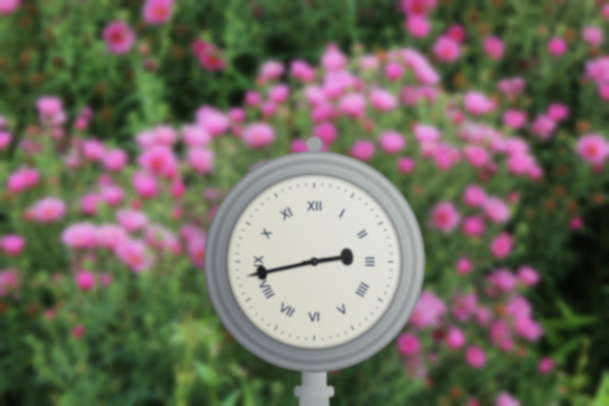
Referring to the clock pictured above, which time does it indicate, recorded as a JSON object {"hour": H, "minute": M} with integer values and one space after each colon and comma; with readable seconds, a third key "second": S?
{"hour": 2, "minute": 43}
